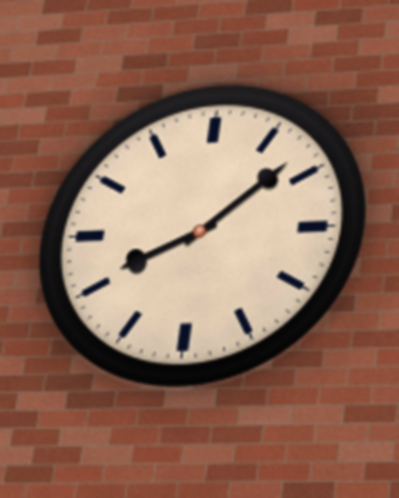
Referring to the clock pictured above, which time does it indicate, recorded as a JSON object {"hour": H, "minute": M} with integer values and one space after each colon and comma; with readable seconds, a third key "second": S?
{"hour": 8, "minute": 8}
